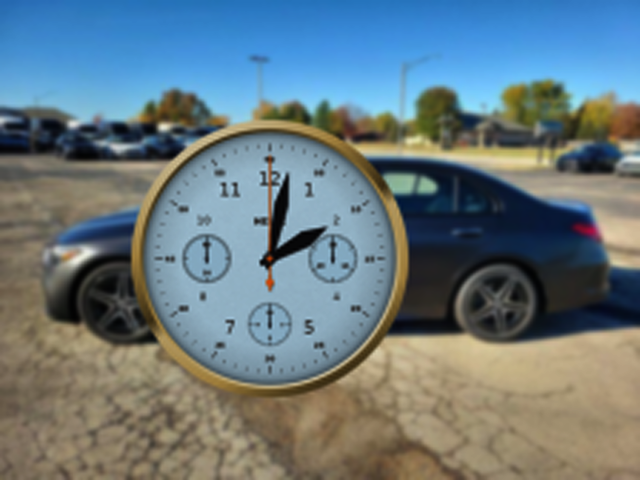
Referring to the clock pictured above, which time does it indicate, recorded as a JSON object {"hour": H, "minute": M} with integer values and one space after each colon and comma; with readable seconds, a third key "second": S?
{"hour": 2, "minute": 2}
